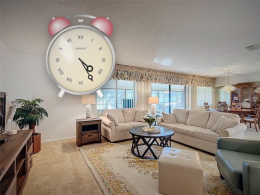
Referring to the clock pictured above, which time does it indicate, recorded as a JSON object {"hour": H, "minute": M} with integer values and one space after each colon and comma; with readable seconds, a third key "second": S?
{"hour": 4, "minute": 25}
